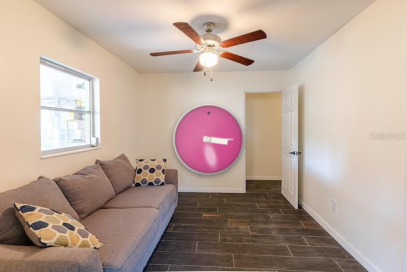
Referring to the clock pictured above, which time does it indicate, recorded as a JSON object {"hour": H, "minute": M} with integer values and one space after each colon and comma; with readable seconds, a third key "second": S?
{"hour": 3, "minute": 15}
